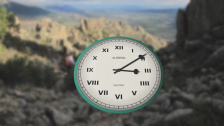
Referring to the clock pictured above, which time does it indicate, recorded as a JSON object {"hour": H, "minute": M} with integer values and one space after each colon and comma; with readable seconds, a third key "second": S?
{"hour": 3, "minute": 9}
